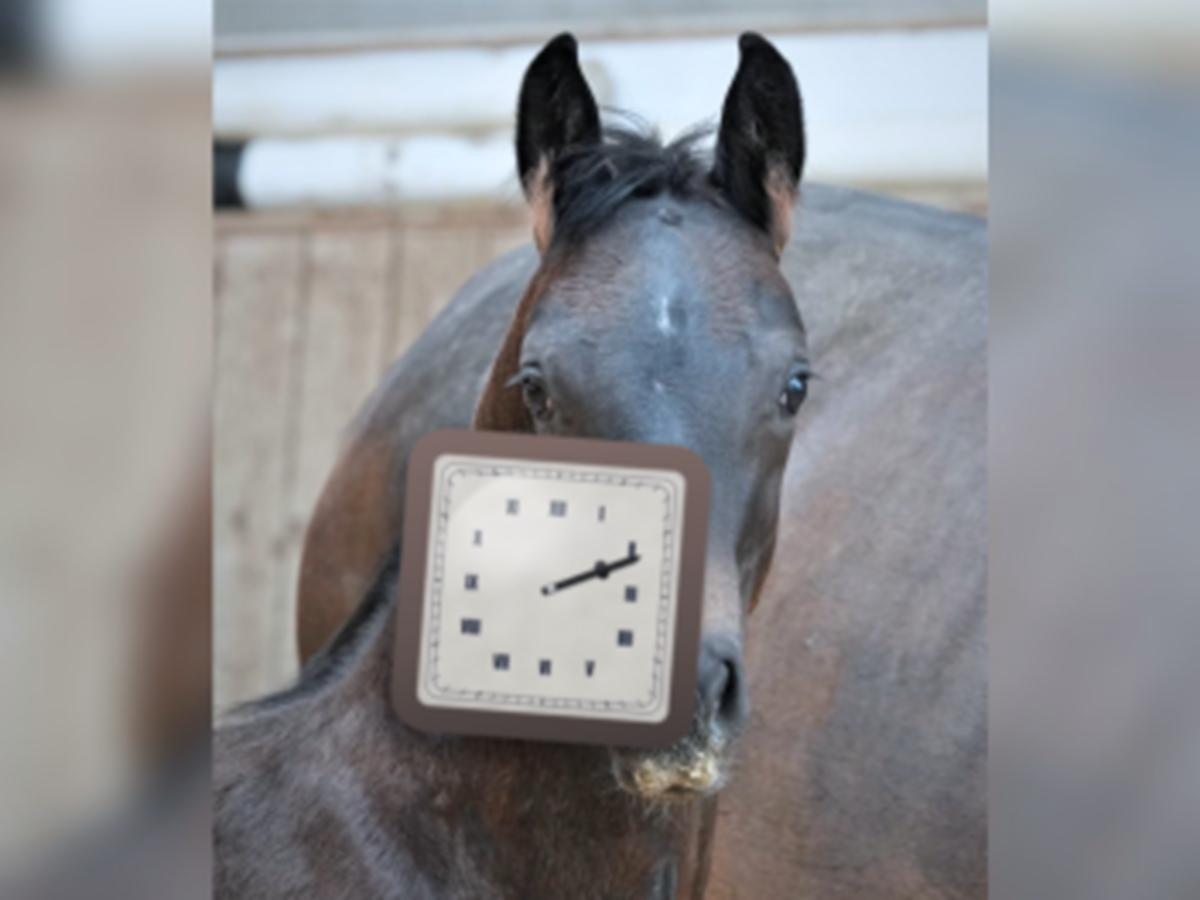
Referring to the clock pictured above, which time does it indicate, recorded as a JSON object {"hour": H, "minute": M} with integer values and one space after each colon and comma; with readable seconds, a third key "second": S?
{"hour": 2, "minute": 11}
